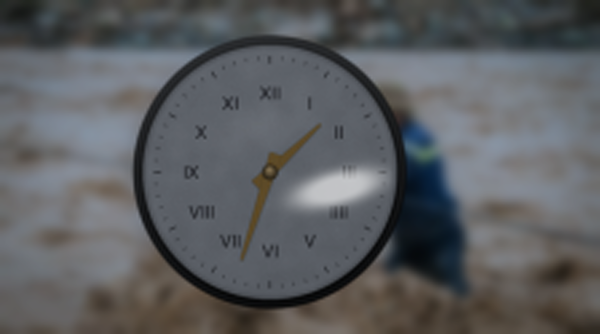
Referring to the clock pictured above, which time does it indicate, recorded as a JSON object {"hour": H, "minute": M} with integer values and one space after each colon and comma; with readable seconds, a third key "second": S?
{"hour": 1, "minute": 33}
